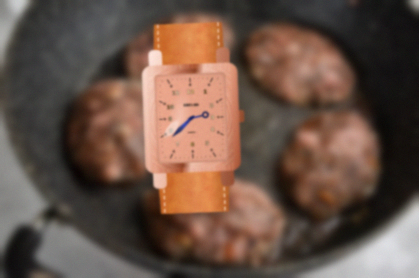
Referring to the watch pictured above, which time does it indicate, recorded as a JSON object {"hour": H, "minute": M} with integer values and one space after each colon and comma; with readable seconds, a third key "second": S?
{"hour": 2, "minute": 38}
